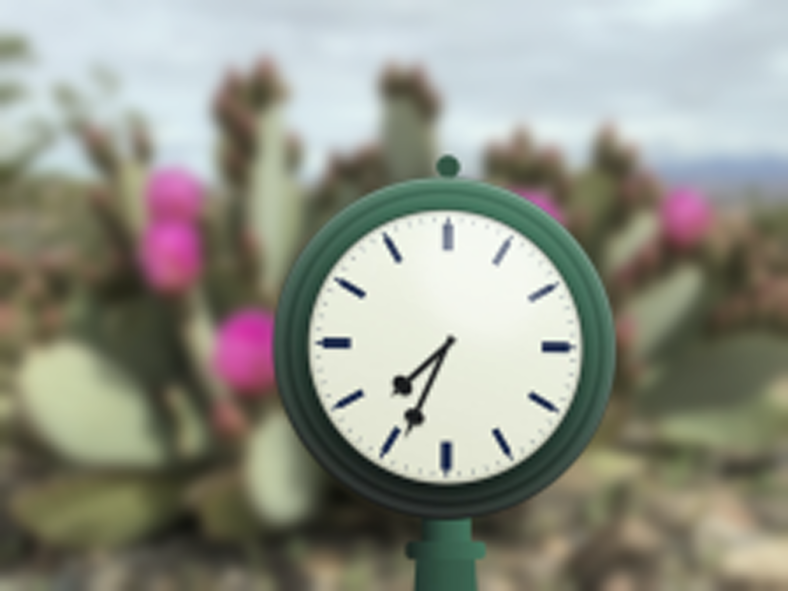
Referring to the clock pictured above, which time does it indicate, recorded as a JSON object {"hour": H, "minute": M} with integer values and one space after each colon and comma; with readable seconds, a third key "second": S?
{"hour": 7, "minute": 34}
